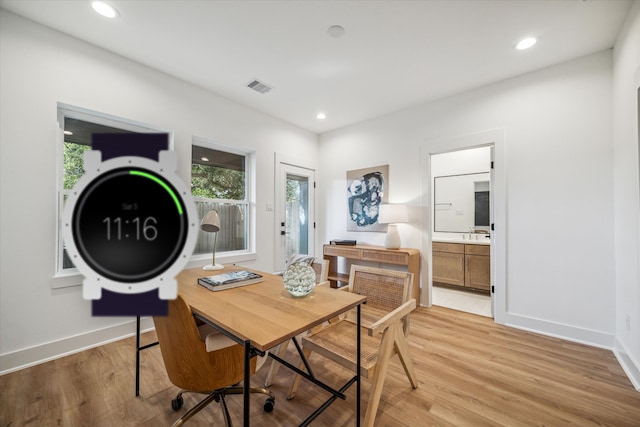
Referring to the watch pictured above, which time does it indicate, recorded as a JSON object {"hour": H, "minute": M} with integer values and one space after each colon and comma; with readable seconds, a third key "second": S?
{"hour": 11, "minute": 16}
